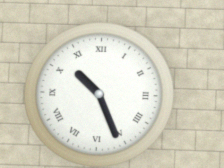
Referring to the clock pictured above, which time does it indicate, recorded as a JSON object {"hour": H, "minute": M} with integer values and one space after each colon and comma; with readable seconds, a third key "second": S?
{"hour": 10, "minute": 26}
